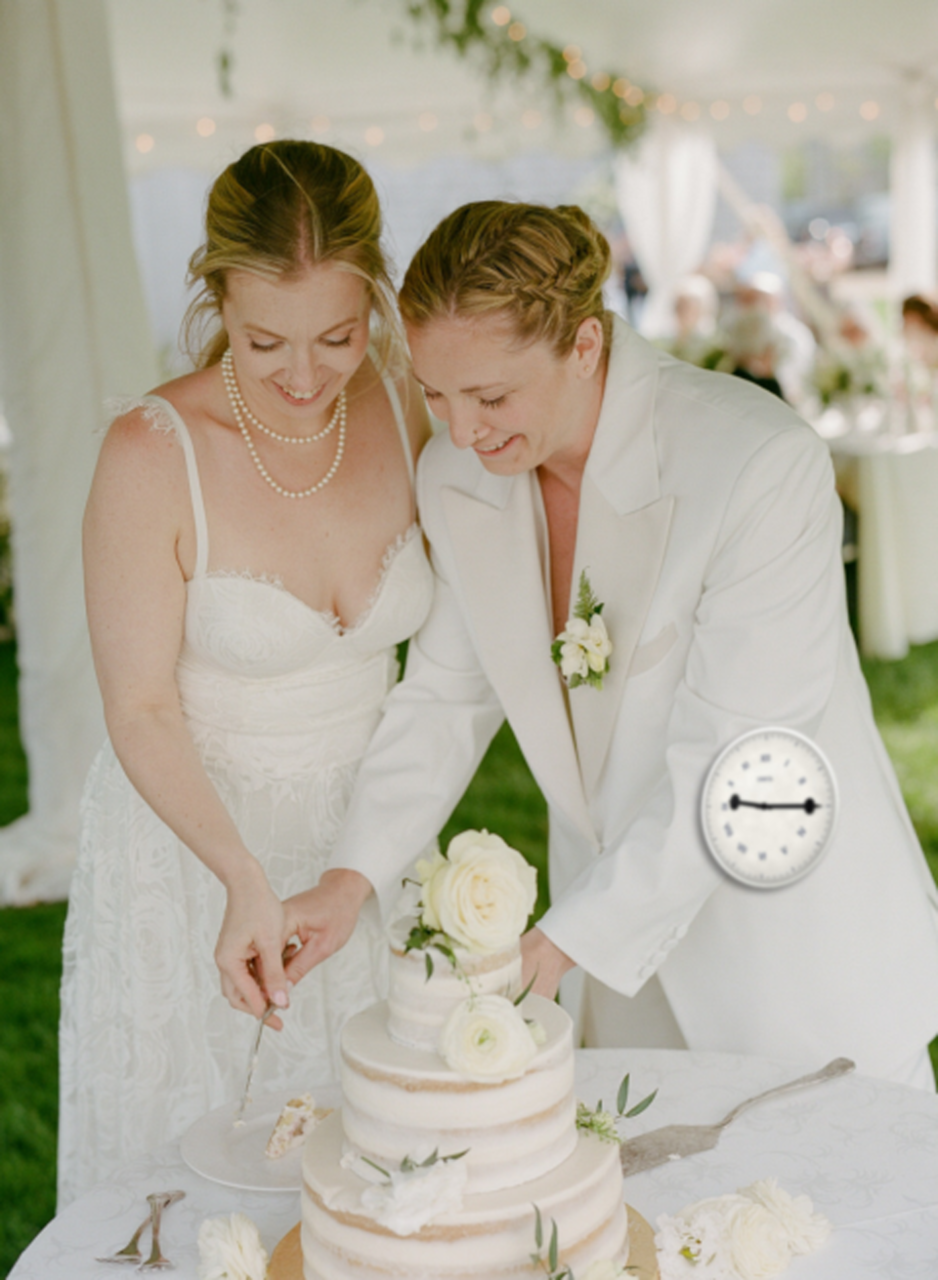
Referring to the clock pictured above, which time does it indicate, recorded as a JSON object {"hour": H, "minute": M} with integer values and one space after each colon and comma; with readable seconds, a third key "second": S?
{"hour": 9, "minute": 15}
